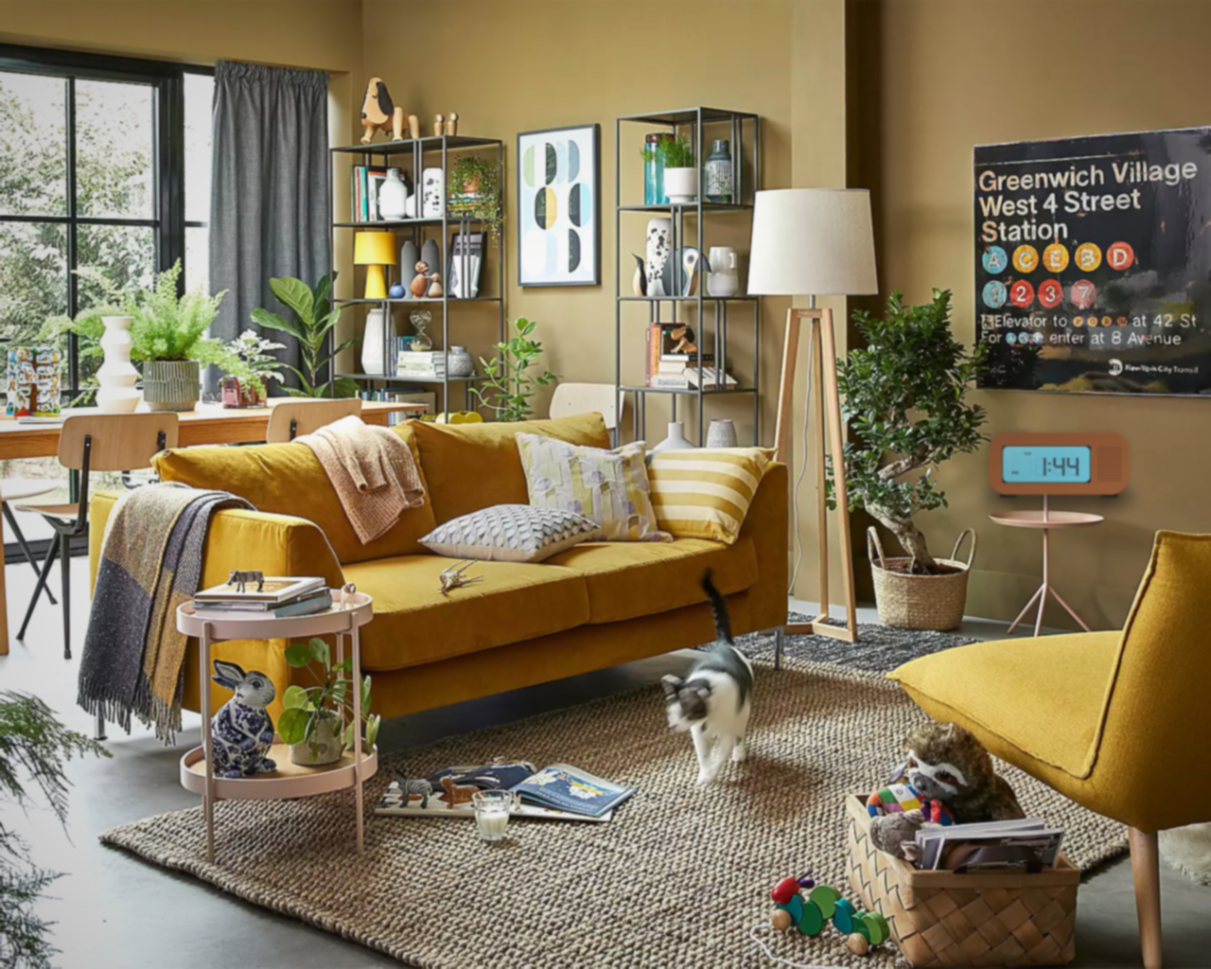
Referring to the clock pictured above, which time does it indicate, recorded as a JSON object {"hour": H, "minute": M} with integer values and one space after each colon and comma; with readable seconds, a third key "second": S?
{"hour": 1, "minute": 44}
